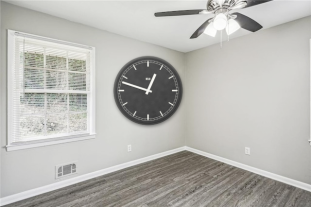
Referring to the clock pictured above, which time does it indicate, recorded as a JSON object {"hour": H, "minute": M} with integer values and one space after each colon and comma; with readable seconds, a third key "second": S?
{"hour": 12, "minute": 48}
